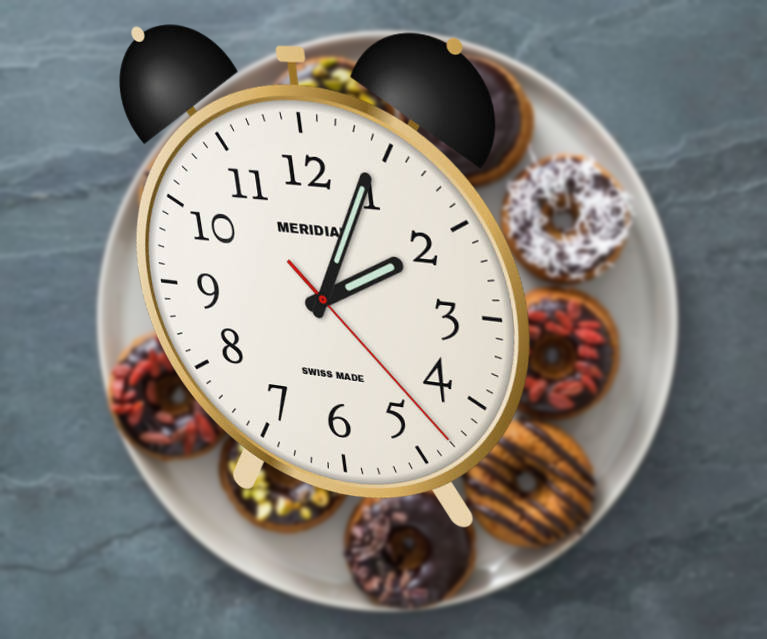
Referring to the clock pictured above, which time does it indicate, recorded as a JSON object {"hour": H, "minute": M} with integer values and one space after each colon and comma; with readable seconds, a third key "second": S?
{"hour": 2, "minute": 4, "second": 23}
